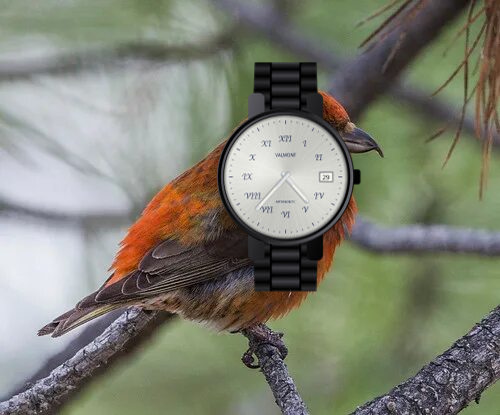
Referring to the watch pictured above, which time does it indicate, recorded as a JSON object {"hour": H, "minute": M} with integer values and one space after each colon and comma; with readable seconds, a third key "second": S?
{"hour": 4, "minute": 37}
